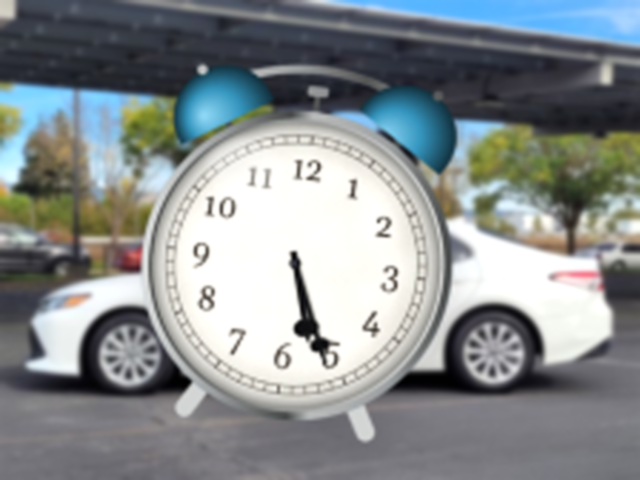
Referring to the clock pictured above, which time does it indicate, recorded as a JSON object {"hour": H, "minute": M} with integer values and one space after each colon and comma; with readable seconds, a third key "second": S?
{"hour": 5, "minute": 26}
